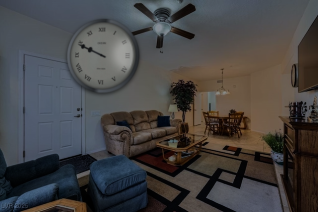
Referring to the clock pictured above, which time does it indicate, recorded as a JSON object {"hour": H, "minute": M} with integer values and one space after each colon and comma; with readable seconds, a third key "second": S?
{"hour": 9, "minute": 49}
